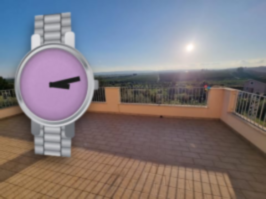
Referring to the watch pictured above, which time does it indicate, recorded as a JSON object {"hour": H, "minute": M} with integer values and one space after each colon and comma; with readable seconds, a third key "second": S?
{"hour": 3, "minute": 13}
